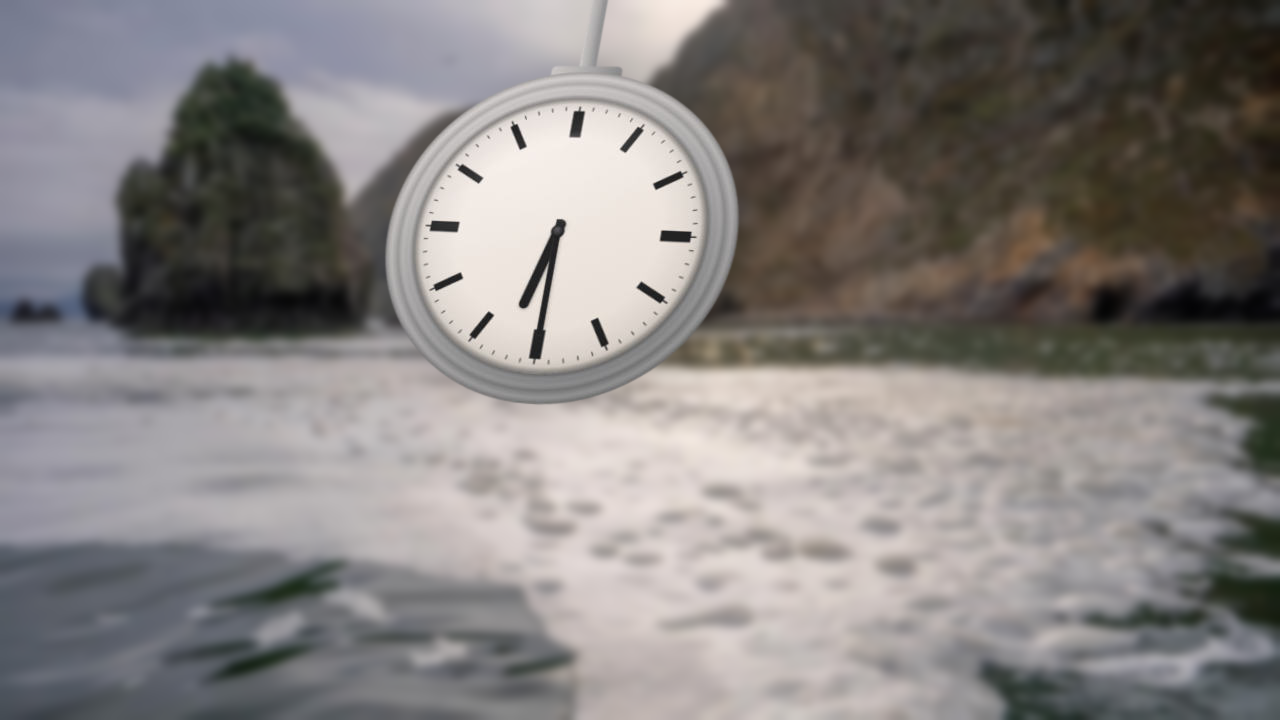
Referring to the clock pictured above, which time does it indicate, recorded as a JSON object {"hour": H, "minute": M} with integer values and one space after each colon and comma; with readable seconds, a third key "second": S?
{"hour": 6, "minute": 30}
